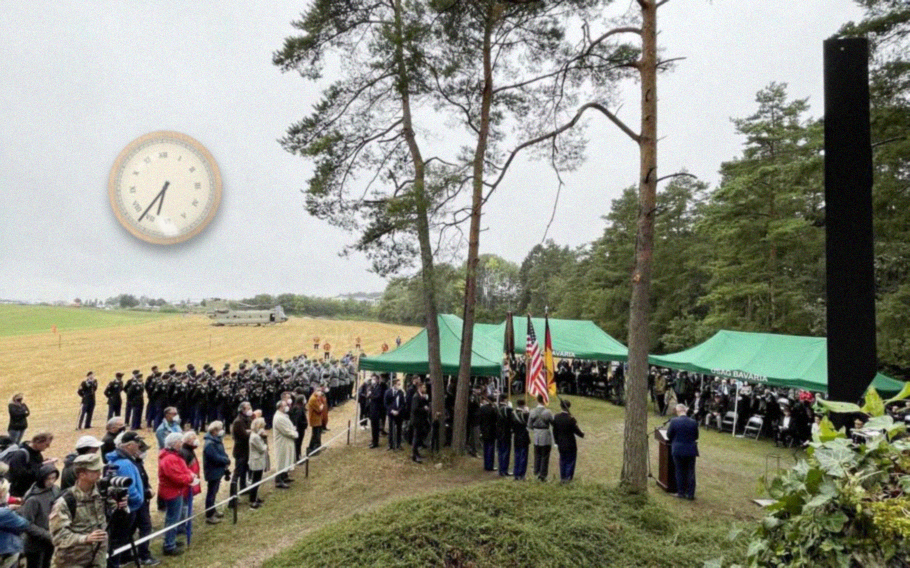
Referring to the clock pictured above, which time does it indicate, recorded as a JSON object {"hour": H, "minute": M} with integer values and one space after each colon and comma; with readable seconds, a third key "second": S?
{"hour": 6, "minute": 37}
